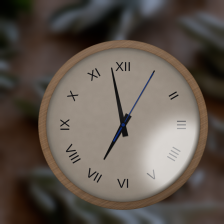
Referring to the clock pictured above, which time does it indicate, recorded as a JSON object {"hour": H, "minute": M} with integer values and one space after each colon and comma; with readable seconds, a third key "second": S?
{"hour": 6, "minute": 58, "second": 5}
